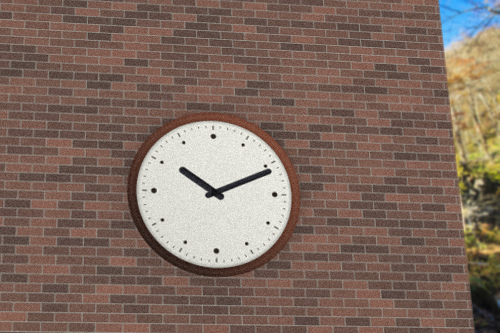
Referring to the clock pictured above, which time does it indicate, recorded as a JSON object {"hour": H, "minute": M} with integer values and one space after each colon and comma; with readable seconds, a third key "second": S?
{"hour": 10, "minute": 11}
